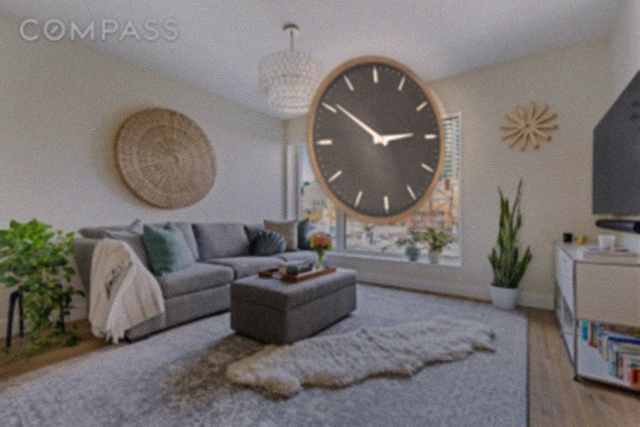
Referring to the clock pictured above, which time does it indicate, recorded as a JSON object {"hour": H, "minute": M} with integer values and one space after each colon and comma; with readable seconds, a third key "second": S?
{"hour": 2, "minute": 51}
